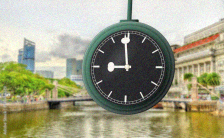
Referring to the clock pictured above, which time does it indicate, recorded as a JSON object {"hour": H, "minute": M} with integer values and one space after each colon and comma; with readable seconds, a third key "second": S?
{"hour": 8, "minute": 59}
